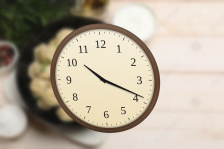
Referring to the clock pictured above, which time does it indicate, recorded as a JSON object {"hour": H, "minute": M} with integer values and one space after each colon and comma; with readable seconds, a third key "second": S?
{"hour": 10, "minute": 19}
